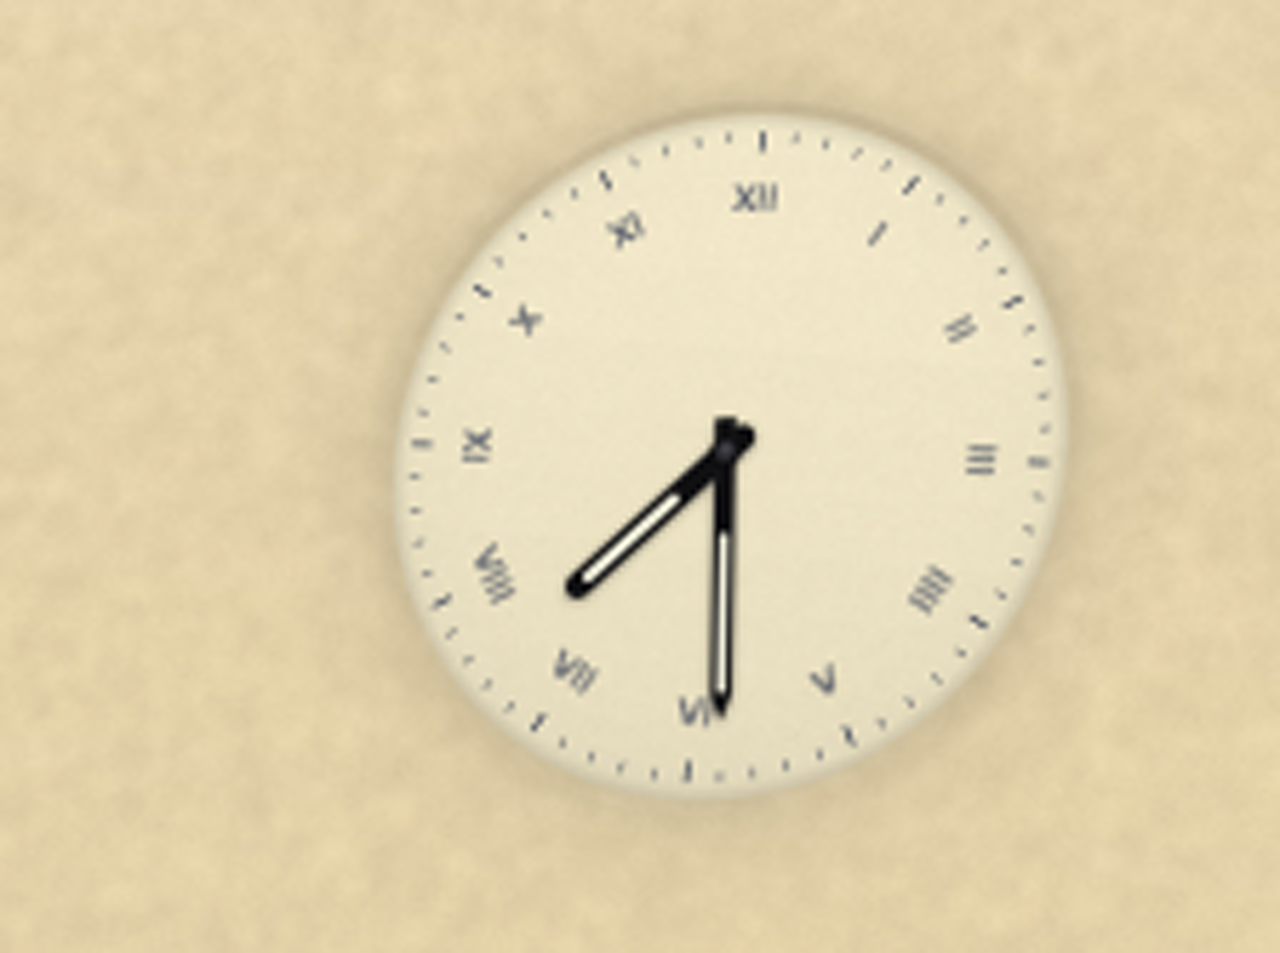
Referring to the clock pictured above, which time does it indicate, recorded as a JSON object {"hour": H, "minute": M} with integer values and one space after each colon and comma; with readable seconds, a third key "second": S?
{"hour": 7, "minute": 29}
